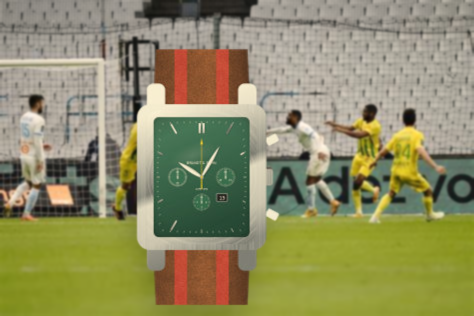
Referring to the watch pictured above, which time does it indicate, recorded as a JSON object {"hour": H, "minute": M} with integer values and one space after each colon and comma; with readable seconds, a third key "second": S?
{"hour": 10, "minute": 5}
